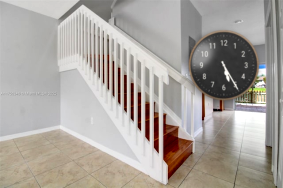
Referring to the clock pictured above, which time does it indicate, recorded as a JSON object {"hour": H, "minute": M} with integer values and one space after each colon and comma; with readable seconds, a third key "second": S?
{"hour": 5, "minute": 25}
